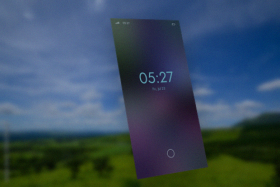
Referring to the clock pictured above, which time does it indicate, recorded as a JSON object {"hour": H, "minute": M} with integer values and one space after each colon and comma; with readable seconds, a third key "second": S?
{"hour": 5, "minute": 27}
